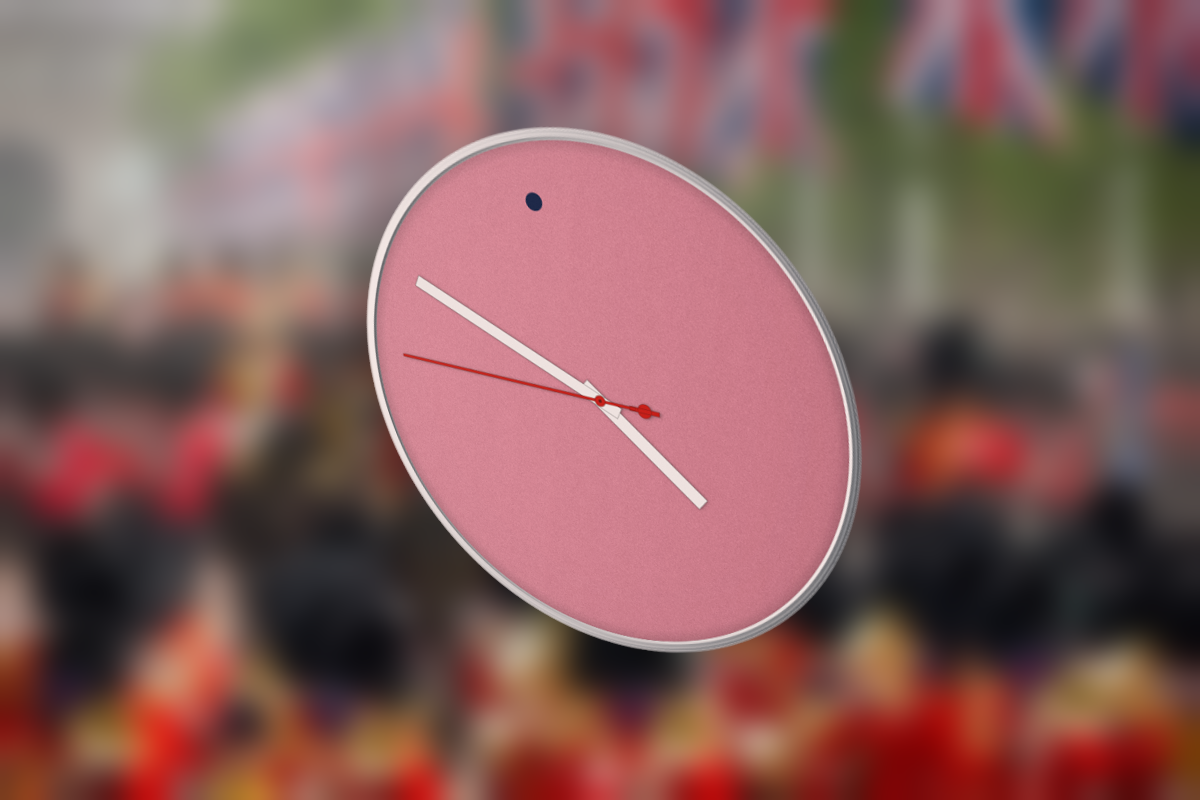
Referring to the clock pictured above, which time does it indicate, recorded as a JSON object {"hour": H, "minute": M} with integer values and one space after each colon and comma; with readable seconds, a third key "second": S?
{"hour": 4, "minute": 51, "second": 48}
